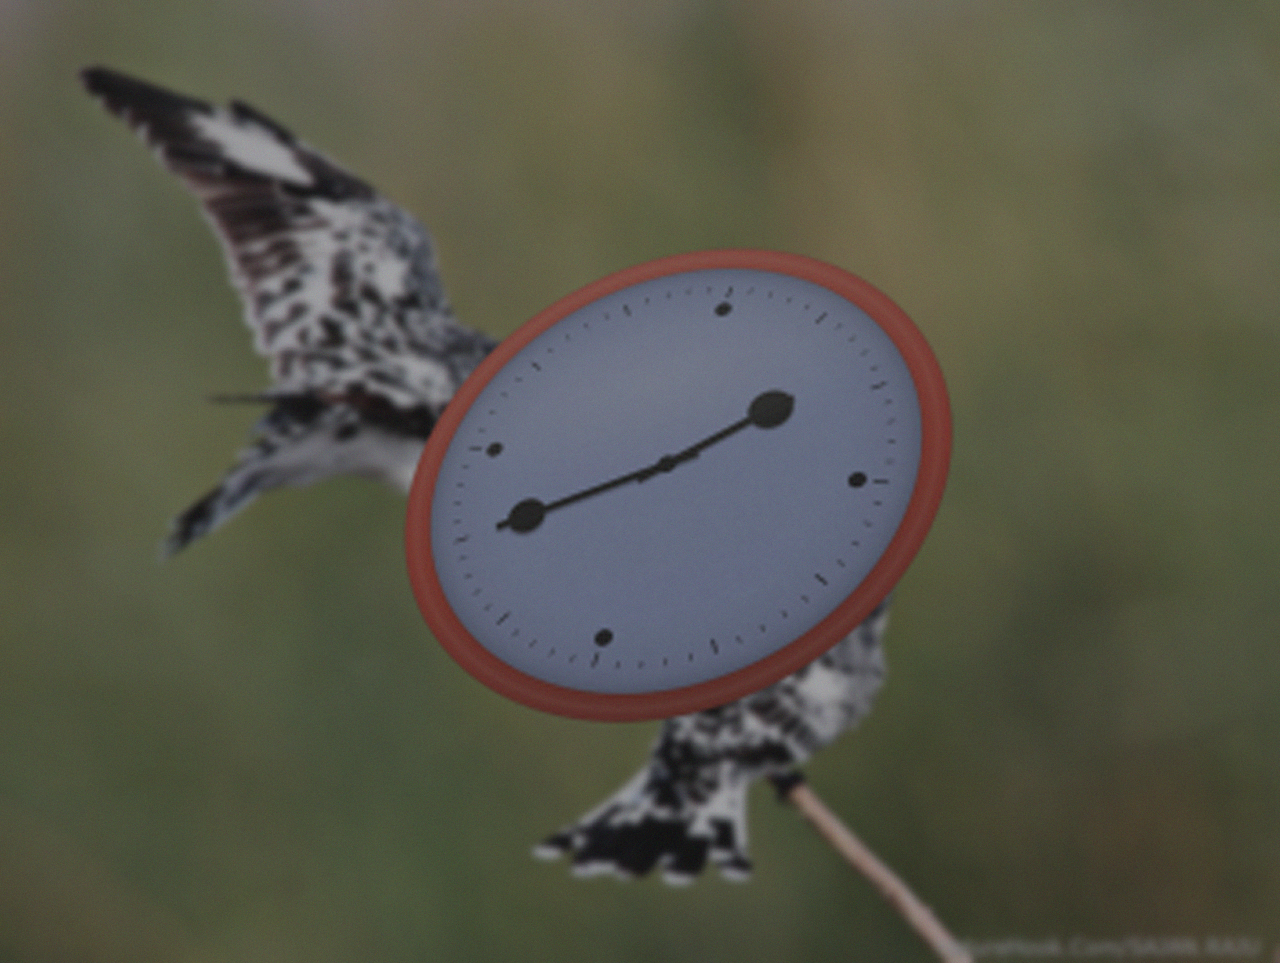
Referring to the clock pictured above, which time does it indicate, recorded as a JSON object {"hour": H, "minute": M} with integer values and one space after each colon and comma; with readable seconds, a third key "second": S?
{"hour": 1, "minute": 40}
